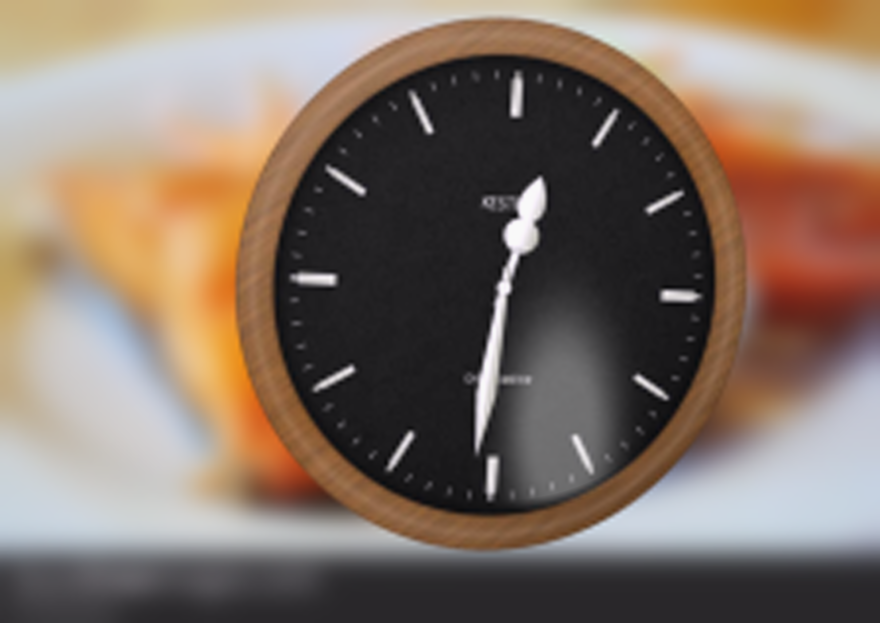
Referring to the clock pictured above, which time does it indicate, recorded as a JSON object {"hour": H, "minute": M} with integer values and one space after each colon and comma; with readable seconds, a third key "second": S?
{"hour": 12, "minute": 31}
